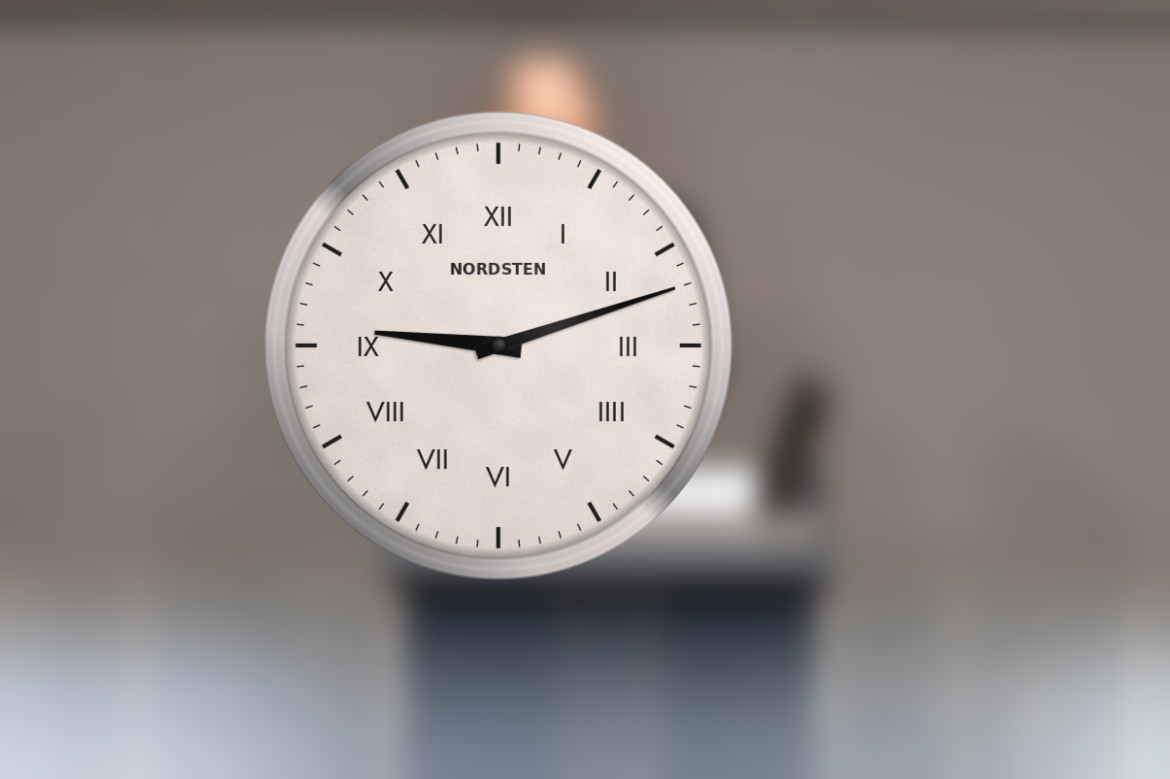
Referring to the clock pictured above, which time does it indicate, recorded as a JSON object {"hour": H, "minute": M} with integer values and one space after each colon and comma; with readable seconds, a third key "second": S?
{"hour": 9, "minute": 12}
